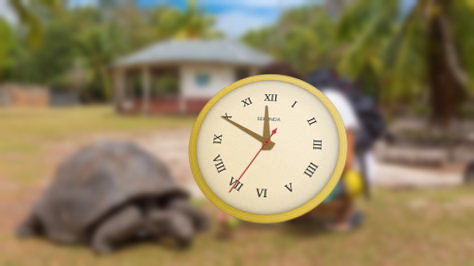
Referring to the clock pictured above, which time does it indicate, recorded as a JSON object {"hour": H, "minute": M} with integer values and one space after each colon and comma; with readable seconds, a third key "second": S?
{"hour": 11, "minute": 49, "second": 35}
